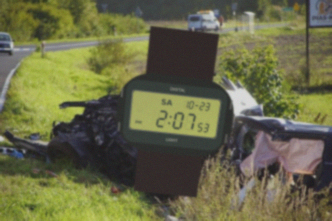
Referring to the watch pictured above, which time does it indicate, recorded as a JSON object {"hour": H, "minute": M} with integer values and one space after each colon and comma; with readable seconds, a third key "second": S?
{"hour": 2, "minute": 7}
